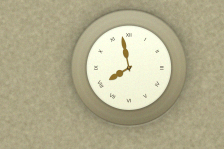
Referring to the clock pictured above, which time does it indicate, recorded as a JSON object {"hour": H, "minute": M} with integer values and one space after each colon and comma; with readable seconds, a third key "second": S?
{"hour": 7, "minute": 58}
